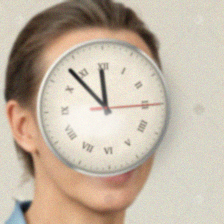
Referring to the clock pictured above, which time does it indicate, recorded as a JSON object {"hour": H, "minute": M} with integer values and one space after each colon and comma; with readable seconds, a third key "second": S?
{"hour": 11, "minute": 53, "second": 15}
